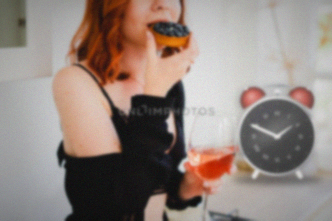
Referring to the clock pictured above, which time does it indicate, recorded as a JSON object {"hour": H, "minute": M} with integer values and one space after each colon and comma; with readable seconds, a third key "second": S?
{"hour": 1, "minute": 49}
